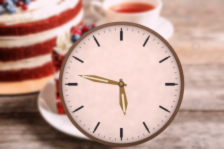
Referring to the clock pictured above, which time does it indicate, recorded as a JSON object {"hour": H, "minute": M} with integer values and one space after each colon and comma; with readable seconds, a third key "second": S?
{"hour": 5, "minute": 47}
